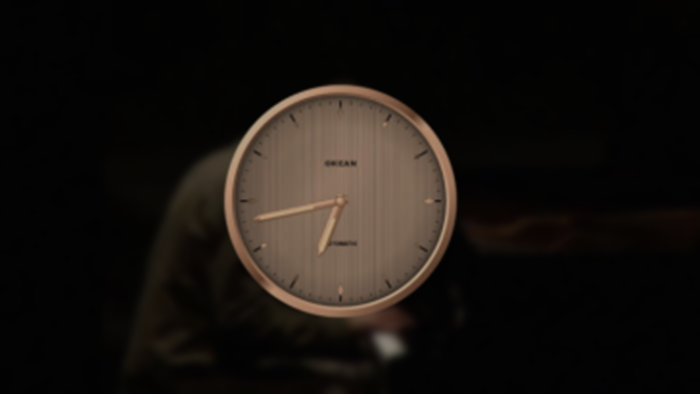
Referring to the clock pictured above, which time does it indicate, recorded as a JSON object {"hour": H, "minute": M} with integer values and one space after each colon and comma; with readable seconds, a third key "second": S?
{"hour": 6, "minute": 43}
